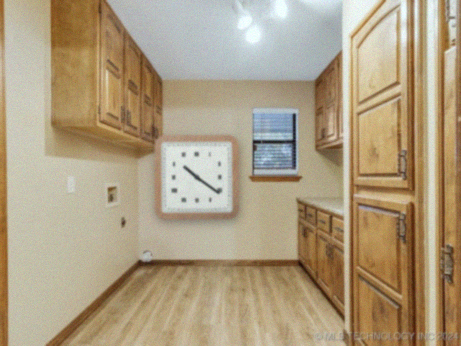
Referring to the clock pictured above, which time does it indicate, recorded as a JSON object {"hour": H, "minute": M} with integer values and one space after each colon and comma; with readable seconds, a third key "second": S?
{"hour": 10, "minute": 21}
